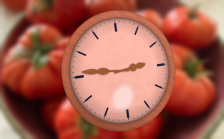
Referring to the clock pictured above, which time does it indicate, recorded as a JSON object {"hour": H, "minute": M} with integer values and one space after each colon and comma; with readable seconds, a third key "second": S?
{"hour": 2, "minute": 46}
